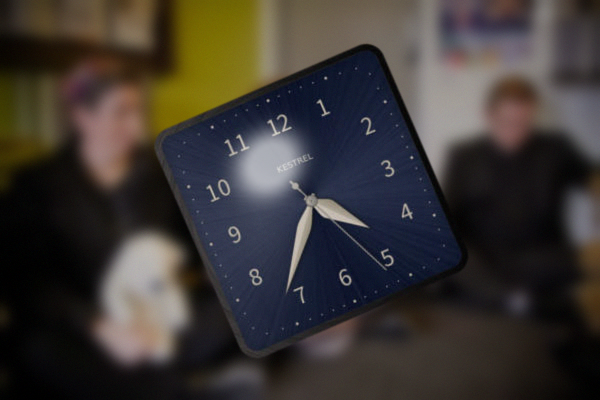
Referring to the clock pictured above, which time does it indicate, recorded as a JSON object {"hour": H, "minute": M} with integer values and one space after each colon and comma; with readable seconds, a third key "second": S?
{"hour": 4, "minute": 36, "second": 26}
